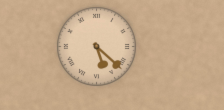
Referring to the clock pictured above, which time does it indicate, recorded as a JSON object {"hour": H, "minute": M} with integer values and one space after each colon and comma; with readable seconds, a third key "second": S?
{"hour": 5, "minute": 22}
